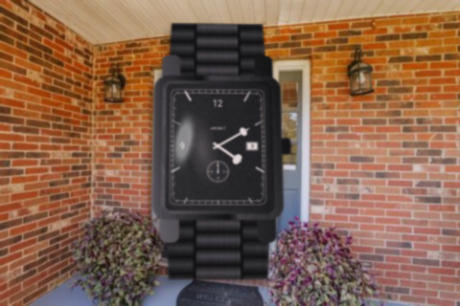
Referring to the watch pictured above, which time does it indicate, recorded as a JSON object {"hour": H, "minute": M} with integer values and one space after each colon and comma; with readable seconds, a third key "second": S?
{"hour": 4, "minute": 10}
